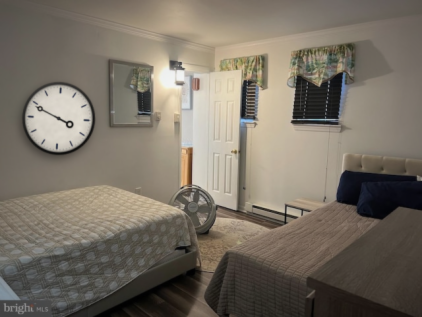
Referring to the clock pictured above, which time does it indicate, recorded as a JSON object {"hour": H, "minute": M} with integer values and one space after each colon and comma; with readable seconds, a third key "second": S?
{"hour": 3, "minute": 49}
